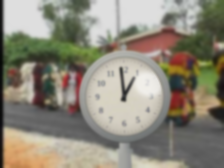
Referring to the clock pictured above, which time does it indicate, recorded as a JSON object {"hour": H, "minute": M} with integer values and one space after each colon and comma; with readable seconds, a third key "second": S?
{"hour": 12, "minute": 59}
